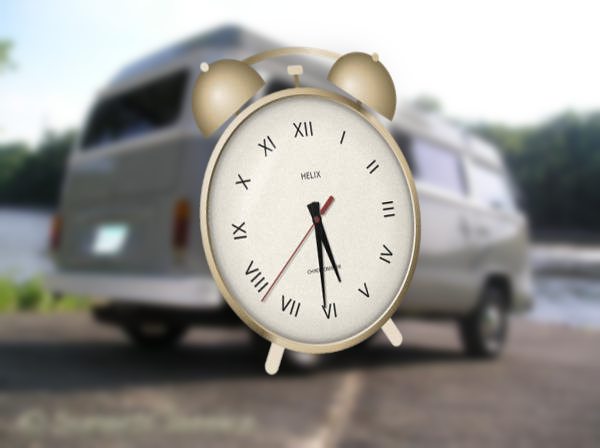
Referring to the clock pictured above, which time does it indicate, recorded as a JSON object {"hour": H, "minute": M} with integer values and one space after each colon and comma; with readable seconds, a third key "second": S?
{"hour": 5, "minute": 30, "second": 38}
